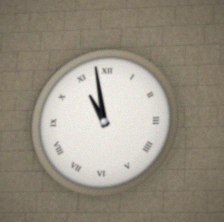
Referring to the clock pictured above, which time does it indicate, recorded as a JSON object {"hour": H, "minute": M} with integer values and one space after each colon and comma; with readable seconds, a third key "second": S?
{"hour": 10, "minute": 58}
